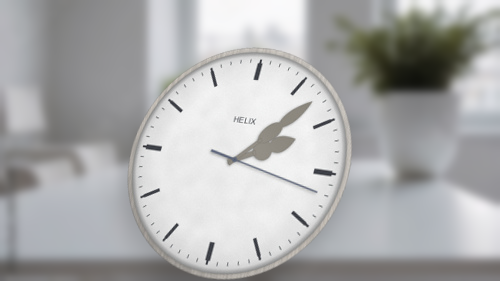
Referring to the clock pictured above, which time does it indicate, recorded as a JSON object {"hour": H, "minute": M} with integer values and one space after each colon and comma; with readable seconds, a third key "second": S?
{"hour": 2, "minute": 7, "second": 17}
